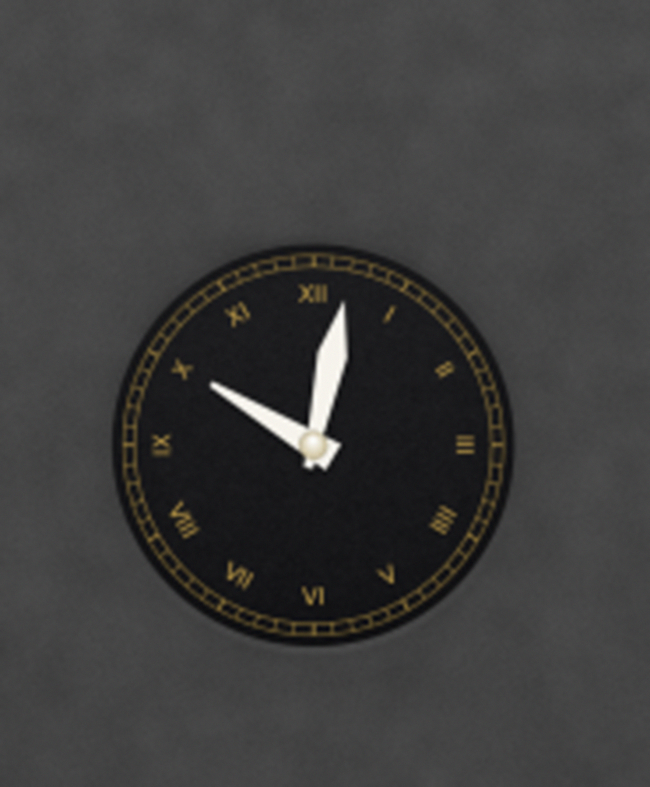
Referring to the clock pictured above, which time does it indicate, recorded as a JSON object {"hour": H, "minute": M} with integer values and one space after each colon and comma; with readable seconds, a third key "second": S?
{"hour": 10, "minute": 2}
